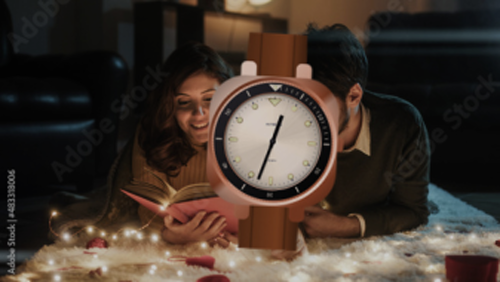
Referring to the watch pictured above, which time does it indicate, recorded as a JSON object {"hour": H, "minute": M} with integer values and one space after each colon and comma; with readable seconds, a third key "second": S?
{"hour": 12, "minute": 33}
